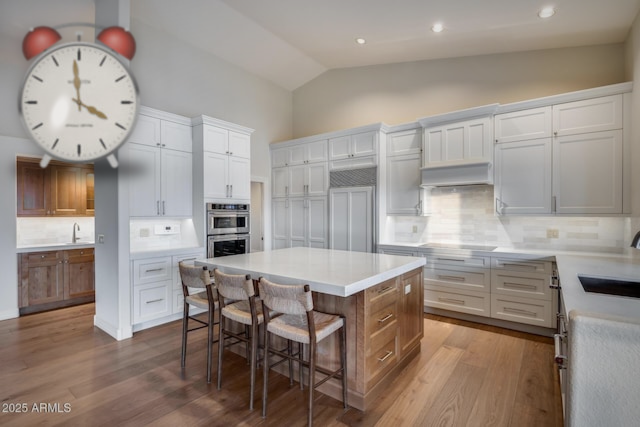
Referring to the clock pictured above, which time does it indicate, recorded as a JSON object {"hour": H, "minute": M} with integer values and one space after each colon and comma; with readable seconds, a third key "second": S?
{"hour": 3, "minute": 59}
